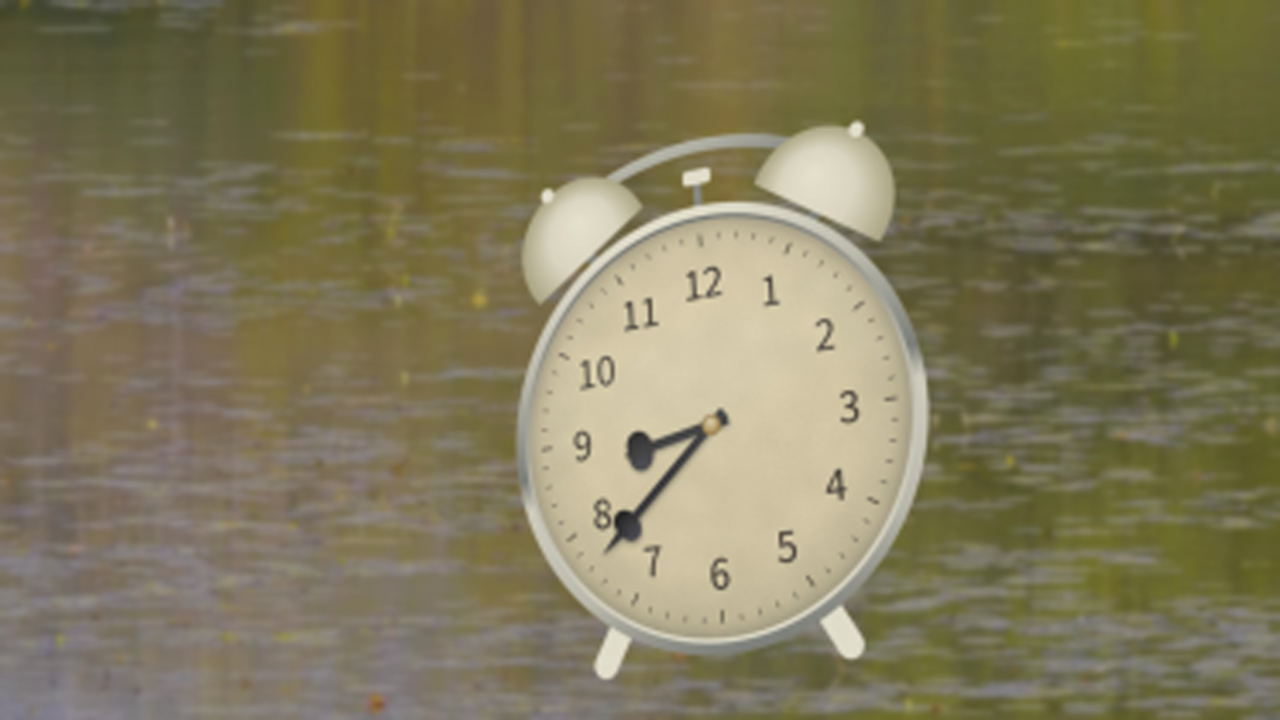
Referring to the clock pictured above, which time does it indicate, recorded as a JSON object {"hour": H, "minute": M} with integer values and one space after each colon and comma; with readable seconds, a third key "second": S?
{"hour": 8, "minute": 38}
